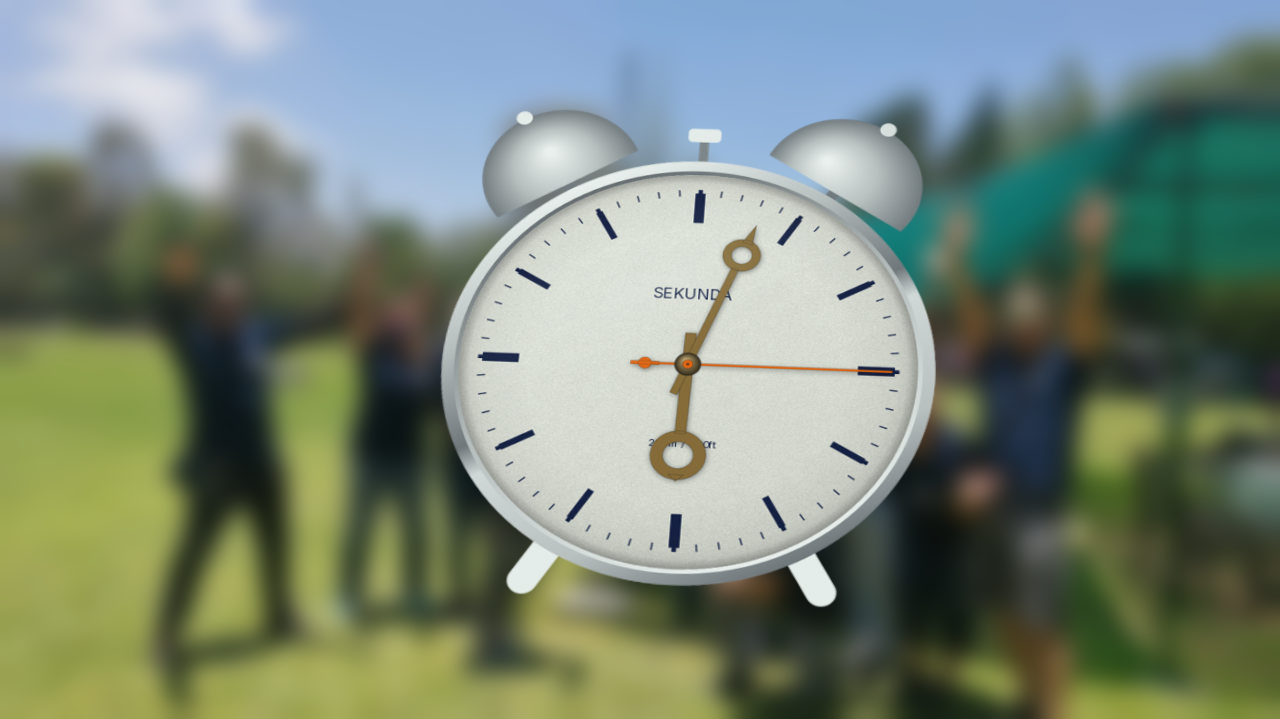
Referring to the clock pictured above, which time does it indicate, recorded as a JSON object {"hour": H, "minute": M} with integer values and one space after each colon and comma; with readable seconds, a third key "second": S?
{"hour": 6, "minute": 3, "second": 15}
